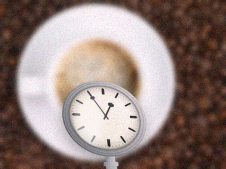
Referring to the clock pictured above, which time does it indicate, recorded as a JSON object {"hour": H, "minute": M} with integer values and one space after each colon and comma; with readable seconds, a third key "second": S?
{"hour": 12, "minute": 55}
